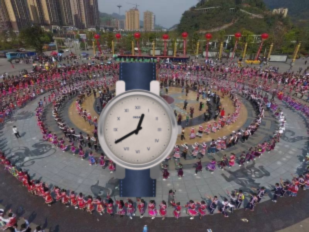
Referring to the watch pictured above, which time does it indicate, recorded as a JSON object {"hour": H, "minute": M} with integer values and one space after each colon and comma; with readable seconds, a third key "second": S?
{"hour": 12, "minute": 40}
